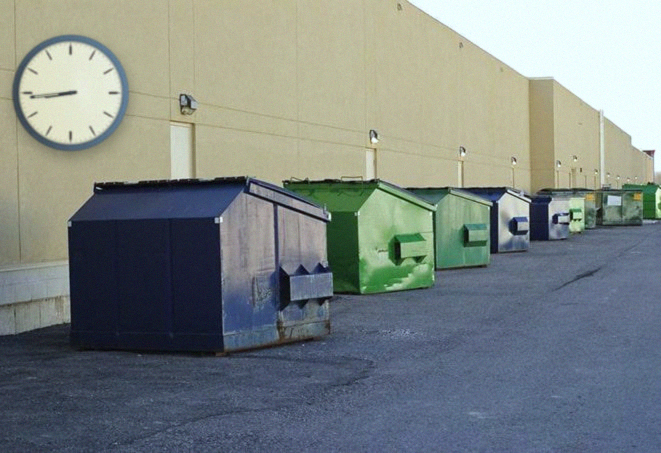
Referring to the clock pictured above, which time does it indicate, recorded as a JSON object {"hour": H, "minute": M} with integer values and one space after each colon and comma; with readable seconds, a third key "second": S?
{"hour": 8, "minute": 44}
